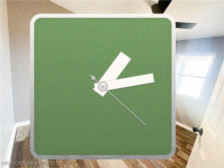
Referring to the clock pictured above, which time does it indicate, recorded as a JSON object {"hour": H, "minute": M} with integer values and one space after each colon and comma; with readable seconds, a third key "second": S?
{"hour": 1, "minute": 13, "second": 22}
